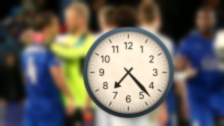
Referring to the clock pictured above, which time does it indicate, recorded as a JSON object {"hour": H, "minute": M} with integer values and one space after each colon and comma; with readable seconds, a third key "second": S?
{"hour": 7, "minute": 23}
